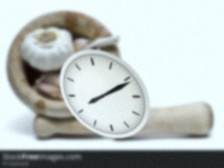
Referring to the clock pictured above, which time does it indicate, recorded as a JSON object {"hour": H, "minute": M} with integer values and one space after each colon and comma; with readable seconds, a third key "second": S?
{"hour": 8, "minute": 11}
